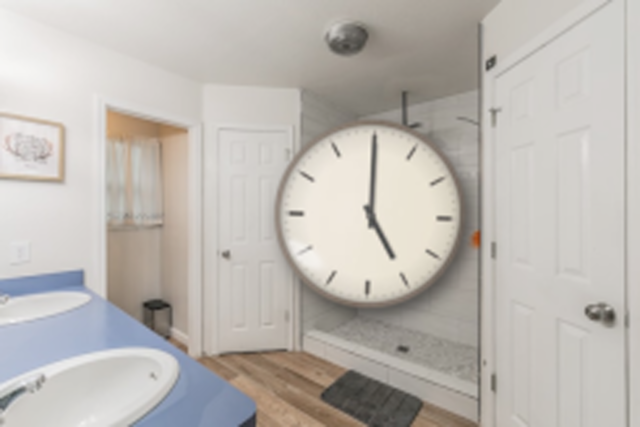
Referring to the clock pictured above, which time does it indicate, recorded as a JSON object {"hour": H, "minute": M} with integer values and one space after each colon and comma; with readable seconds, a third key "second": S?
{"hour": 5, "minute": 0}
